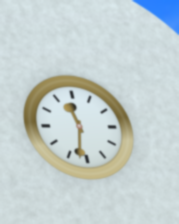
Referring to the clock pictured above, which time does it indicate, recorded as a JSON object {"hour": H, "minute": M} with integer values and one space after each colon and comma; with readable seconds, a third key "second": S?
{"hour": 11, "minute": 32}
